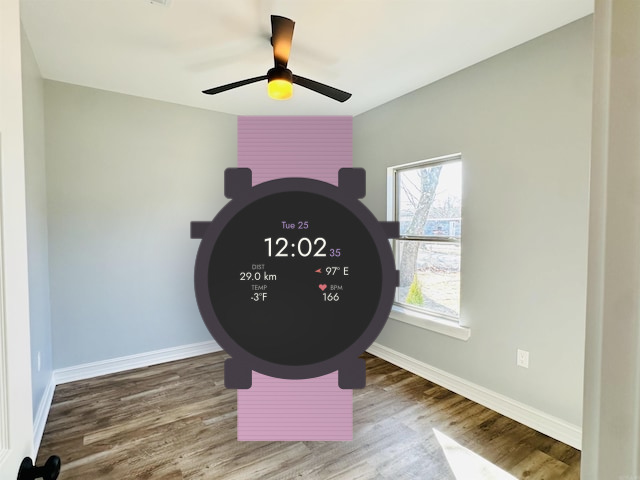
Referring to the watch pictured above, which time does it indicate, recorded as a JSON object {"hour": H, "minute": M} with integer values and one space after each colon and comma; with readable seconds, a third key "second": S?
{"hour": 12, "minute": 2, "second": 35}
